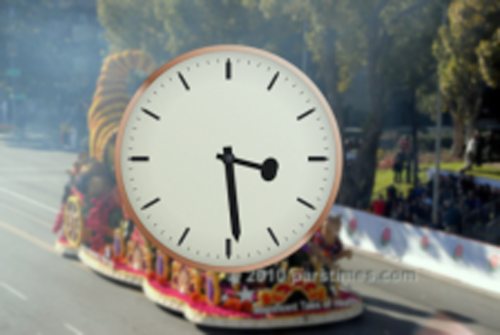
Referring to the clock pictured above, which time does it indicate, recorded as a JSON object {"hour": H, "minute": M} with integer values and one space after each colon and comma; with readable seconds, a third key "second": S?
{"hour": 3, "minute": 29}
